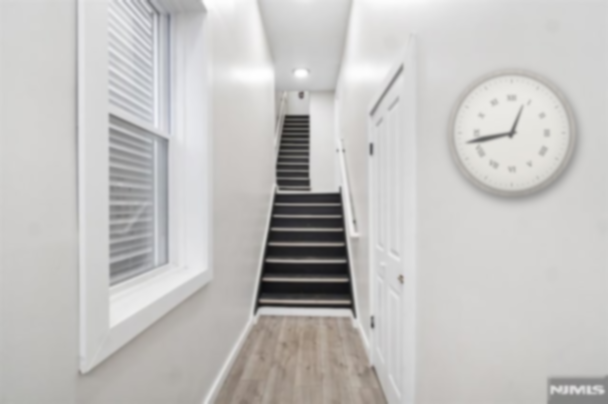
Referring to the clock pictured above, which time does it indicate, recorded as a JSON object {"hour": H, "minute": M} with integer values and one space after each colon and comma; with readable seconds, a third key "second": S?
{"hour": 12, "minute": 43}
